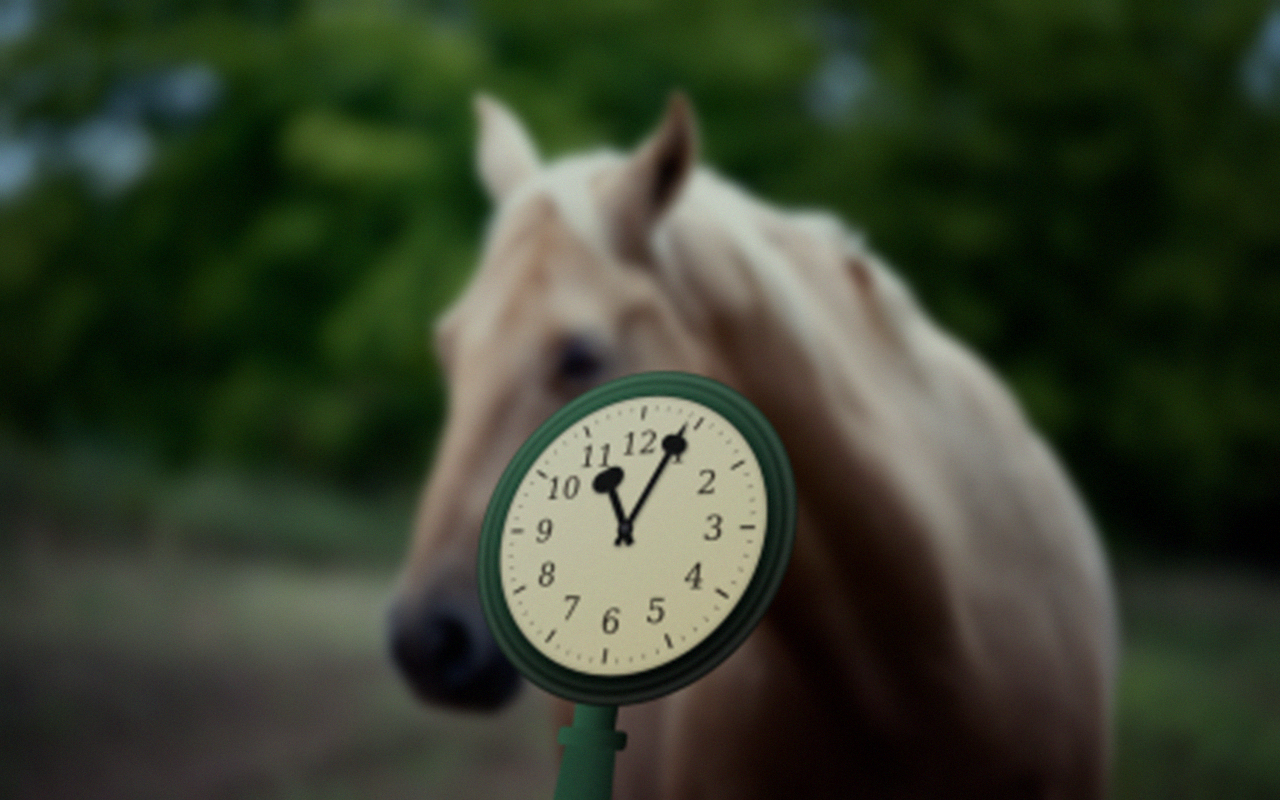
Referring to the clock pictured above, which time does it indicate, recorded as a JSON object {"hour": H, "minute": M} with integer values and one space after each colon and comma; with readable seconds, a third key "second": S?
{"hour": 11, "minute": 4}
